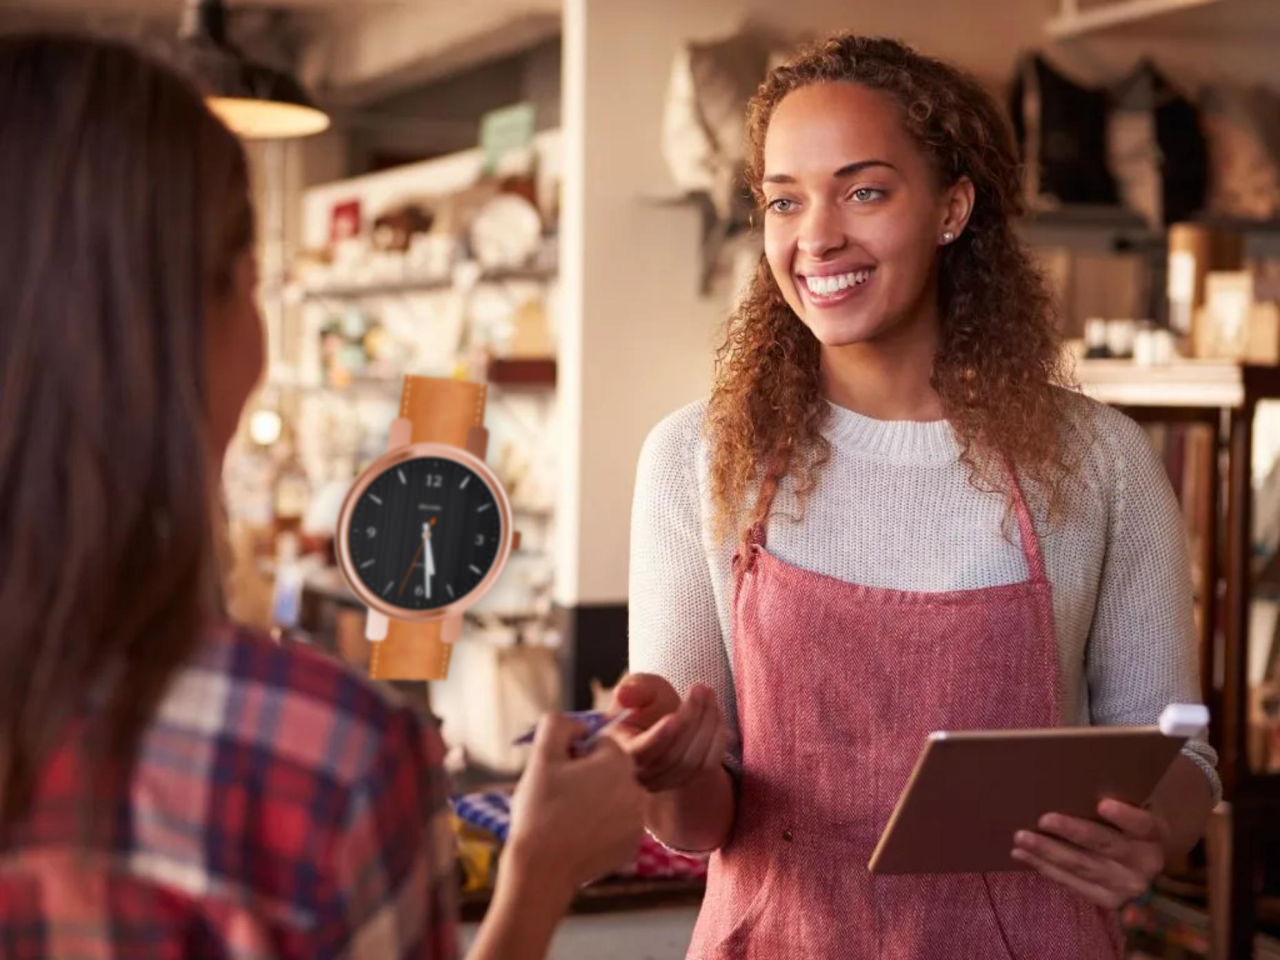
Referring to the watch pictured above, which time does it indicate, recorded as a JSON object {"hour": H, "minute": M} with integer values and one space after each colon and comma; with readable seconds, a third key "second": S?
{"hour": 5, "minute": 28, "second": 33}
